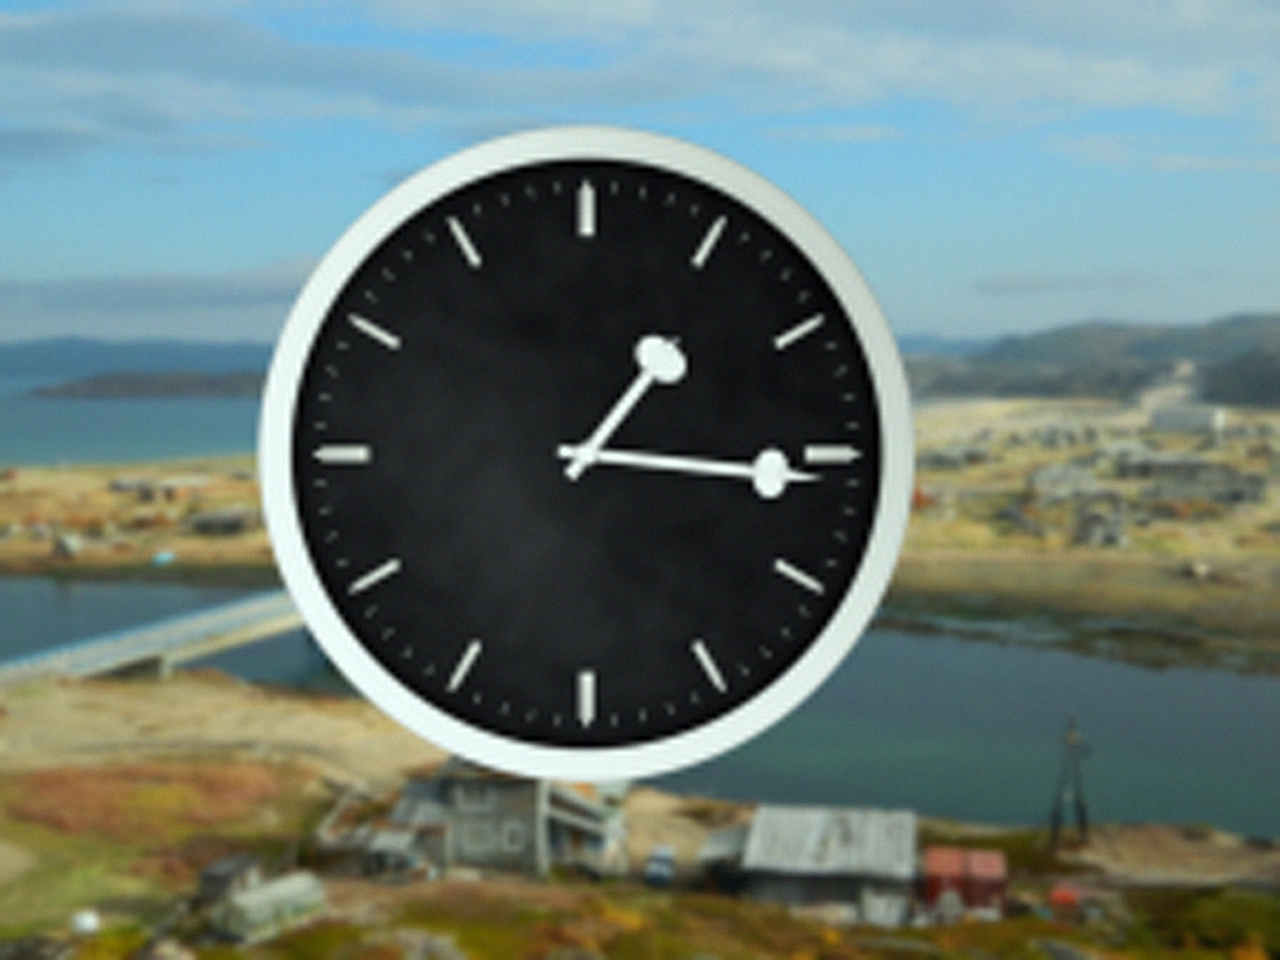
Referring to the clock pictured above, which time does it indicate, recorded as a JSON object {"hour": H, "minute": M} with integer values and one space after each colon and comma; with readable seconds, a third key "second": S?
{"hour": 1, "minute": 16}
